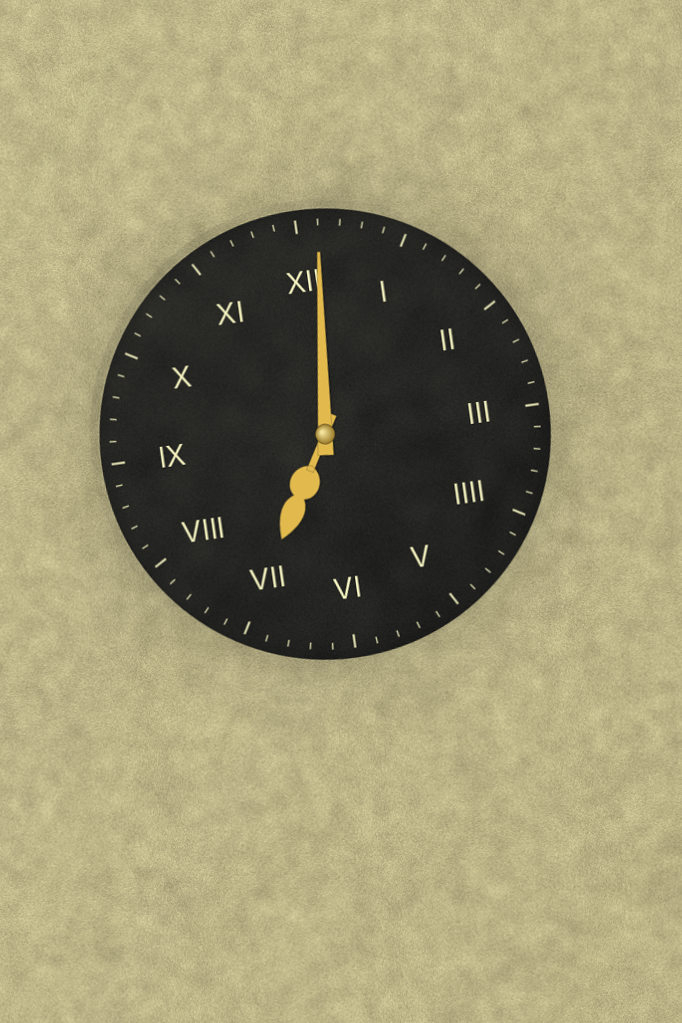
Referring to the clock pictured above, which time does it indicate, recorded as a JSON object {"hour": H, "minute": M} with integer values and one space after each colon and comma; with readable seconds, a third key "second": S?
{"hour": 7, "minute": 1}
